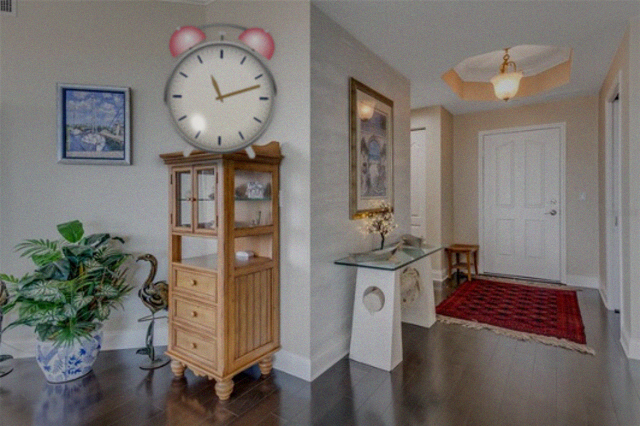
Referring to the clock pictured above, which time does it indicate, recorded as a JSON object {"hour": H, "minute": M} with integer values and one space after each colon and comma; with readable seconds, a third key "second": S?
{"hour": 11, "minute": 12}
